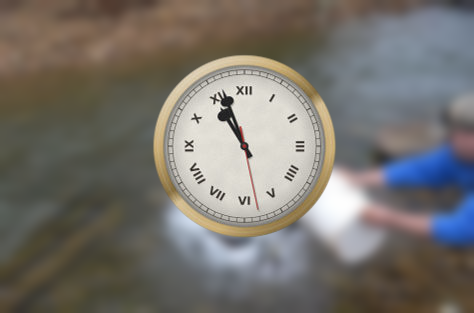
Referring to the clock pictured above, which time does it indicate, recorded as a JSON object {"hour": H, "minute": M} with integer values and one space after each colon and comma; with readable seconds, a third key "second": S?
{"hour": 10, "minute": 56, "second": 28}
